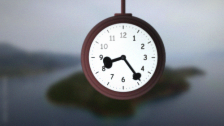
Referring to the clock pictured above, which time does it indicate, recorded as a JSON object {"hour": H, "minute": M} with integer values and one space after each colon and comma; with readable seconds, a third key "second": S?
{"hour": 8, "minute": 24}
